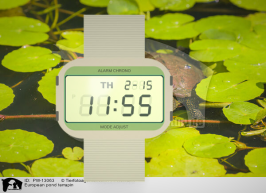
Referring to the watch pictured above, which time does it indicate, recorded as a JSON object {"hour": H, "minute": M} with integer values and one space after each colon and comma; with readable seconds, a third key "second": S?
{"hour": 11, "minute": 55}
